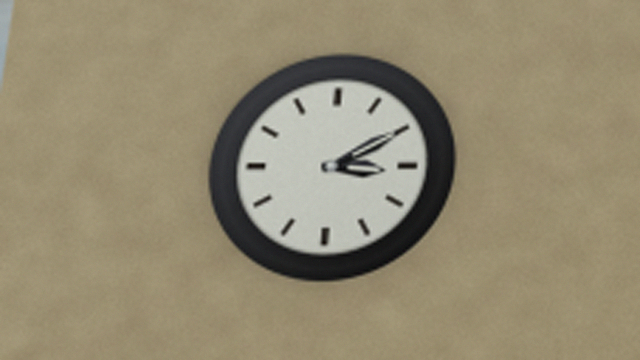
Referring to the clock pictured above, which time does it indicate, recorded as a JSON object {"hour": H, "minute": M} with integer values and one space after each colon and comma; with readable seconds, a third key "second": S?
{"hour": 3, "minute": 10}
